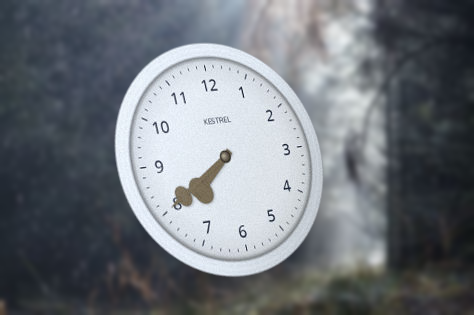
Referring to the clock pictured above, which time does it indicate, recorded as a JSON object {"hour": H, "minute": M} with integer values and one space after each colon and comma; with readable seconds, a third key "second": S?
{"hour": 7, "minute": 40}
